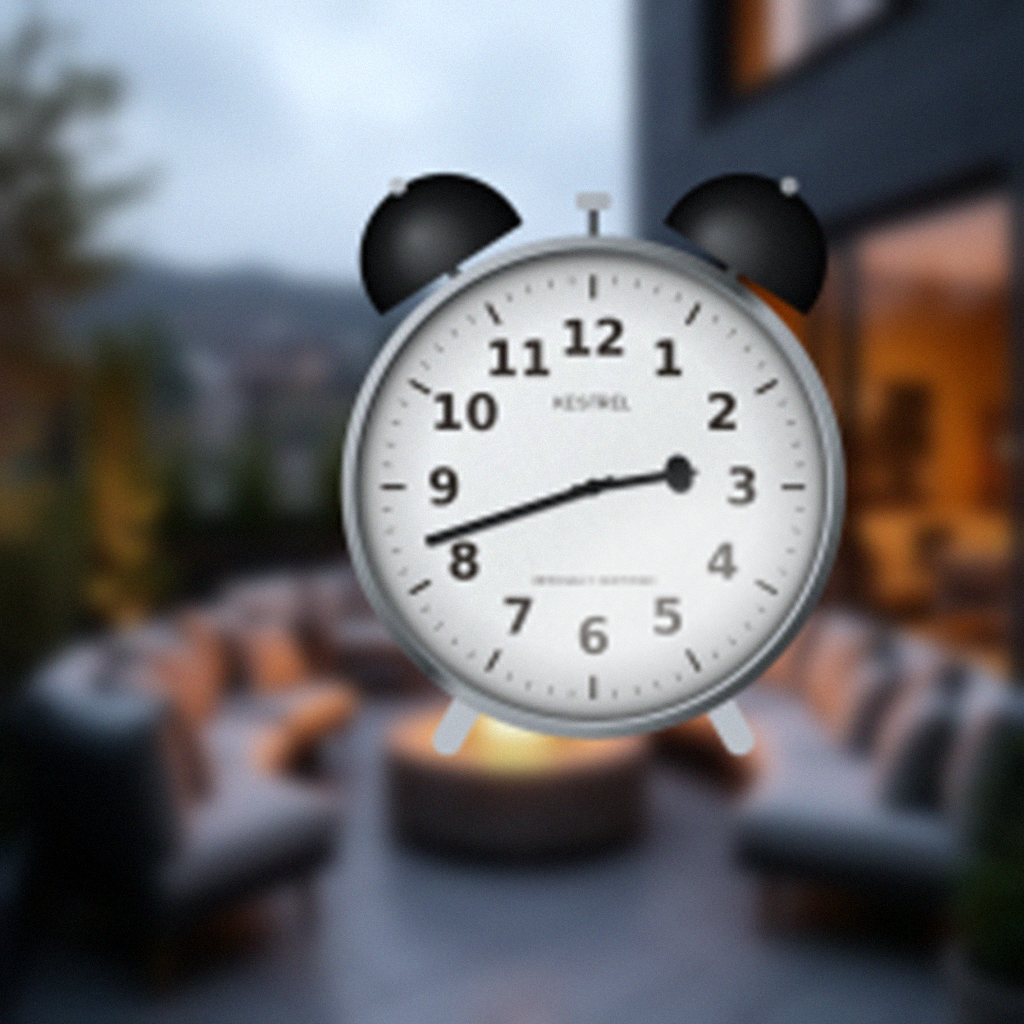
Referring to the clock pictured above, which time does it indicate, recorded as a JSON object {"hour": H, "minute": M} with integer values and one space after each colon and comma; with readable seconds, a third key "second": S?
{"hour": 2, "minute": 42}
